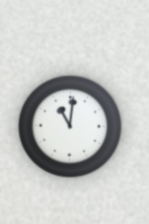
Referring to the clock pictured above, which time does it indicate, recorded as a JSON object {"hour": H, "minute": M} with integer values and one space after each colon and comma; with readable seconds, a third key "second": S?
{"hour": 11, "minute": 1}
